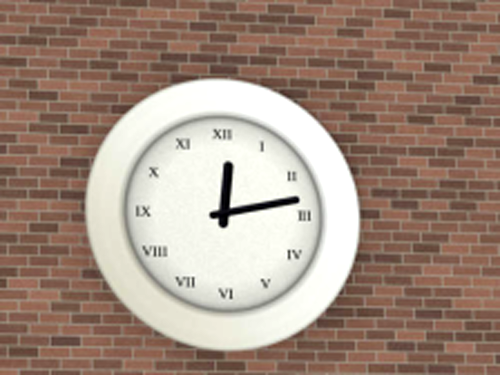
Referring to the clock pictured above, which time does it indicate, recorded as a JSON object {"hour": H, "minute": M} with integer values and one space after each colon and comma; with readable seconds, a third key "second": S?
{"hour": 12, "minute": 13}
